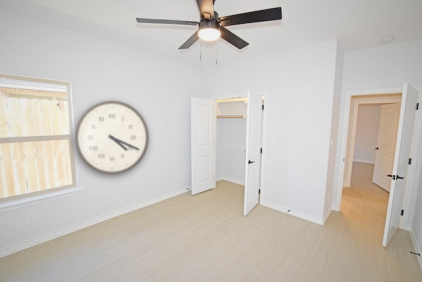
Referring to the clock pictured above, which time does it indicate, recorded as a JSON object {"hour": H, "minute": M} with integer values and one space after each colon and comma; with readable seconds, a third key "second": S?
{"hour": 4, "minute": 19}
